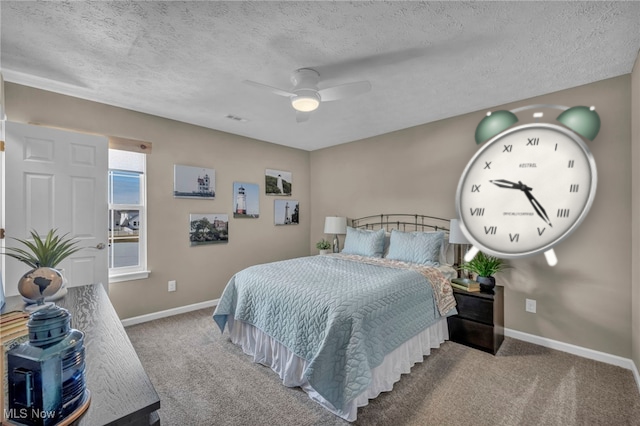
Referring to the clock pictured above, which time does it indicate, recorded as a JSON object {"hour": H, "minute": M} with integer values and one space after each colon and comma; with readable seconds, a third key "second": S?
{"hour": 9, "minute": 23}
